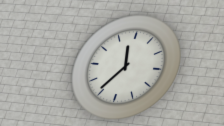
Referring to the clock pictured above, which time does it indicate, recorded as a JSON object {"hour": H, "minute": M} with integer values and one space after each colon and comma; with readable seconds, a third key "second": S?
{"hour": 11, "minute": 36}
